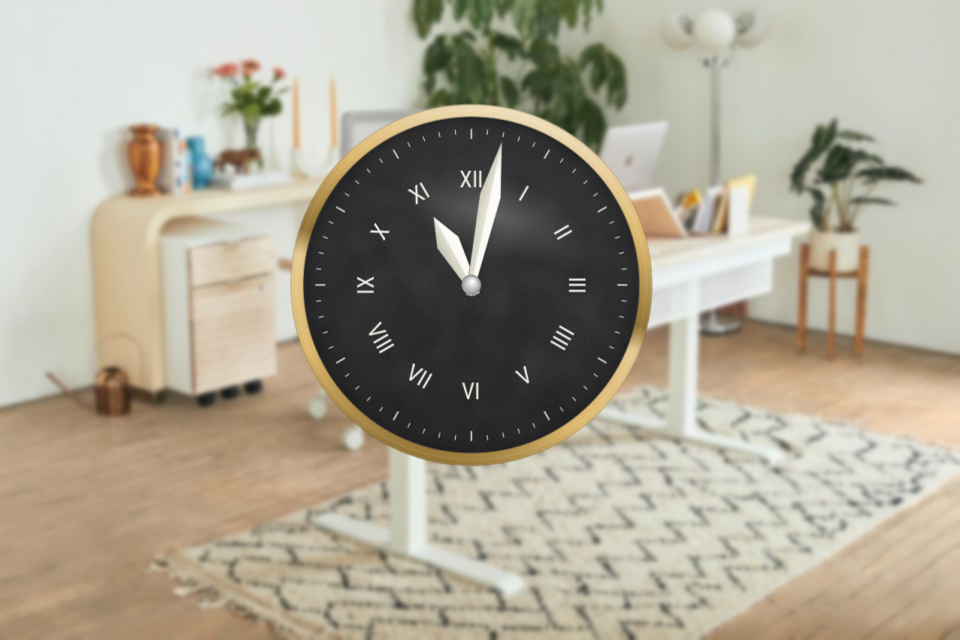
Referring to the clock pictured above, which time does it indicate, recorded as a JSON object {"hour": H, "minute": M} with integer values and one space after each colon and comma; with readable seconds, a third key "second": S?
{"hour": 11, "minute": 2}
